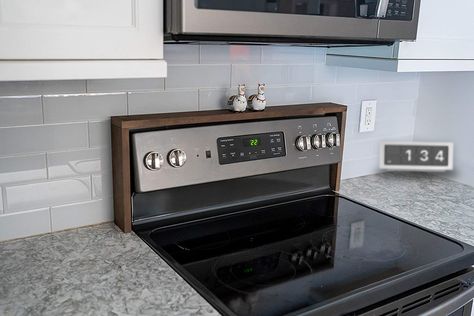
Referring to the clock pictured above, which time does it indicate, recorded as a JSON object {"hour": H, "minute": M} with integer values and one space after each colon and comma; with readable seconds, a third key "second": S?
{"hour": 1, "minute": 34}
